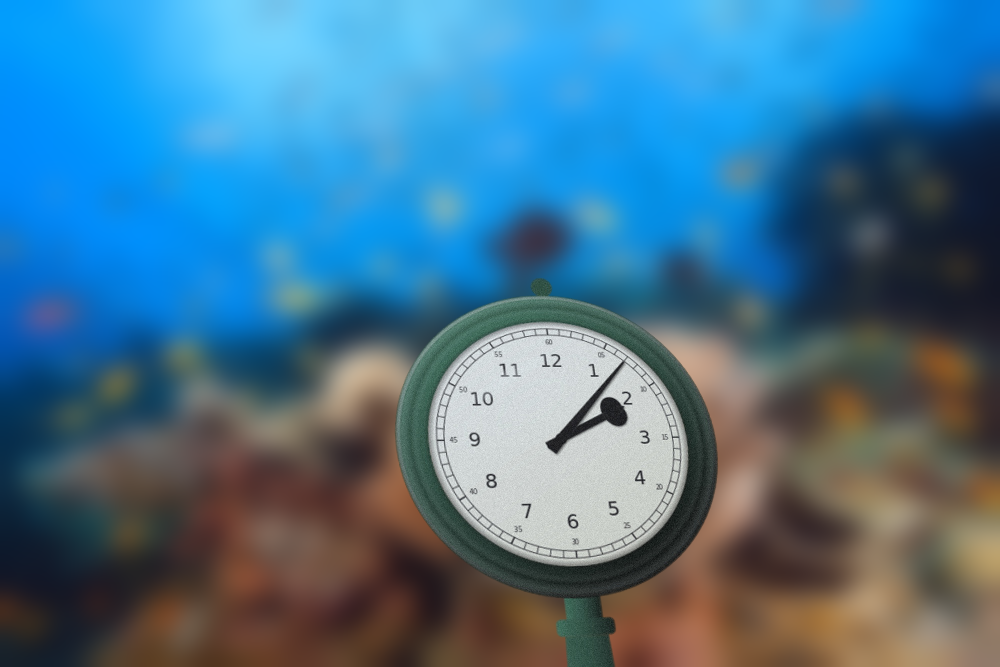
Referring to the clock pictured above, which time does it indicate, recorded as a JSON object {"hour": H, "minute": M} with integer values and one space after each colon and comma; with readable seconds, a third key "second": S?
{"hour": 2, "minute": 7}
